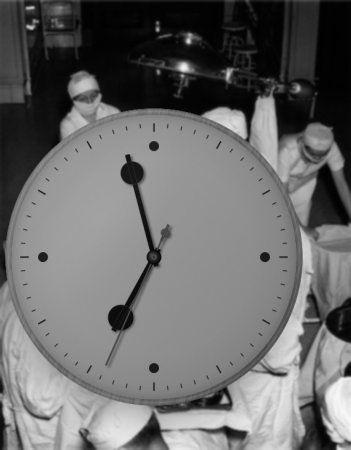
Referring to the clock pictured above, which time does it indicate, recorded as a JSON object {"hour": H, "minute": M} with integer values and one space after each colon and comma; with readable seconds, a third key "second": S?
{"hour": 6, "minute": 57, "second": 34}
